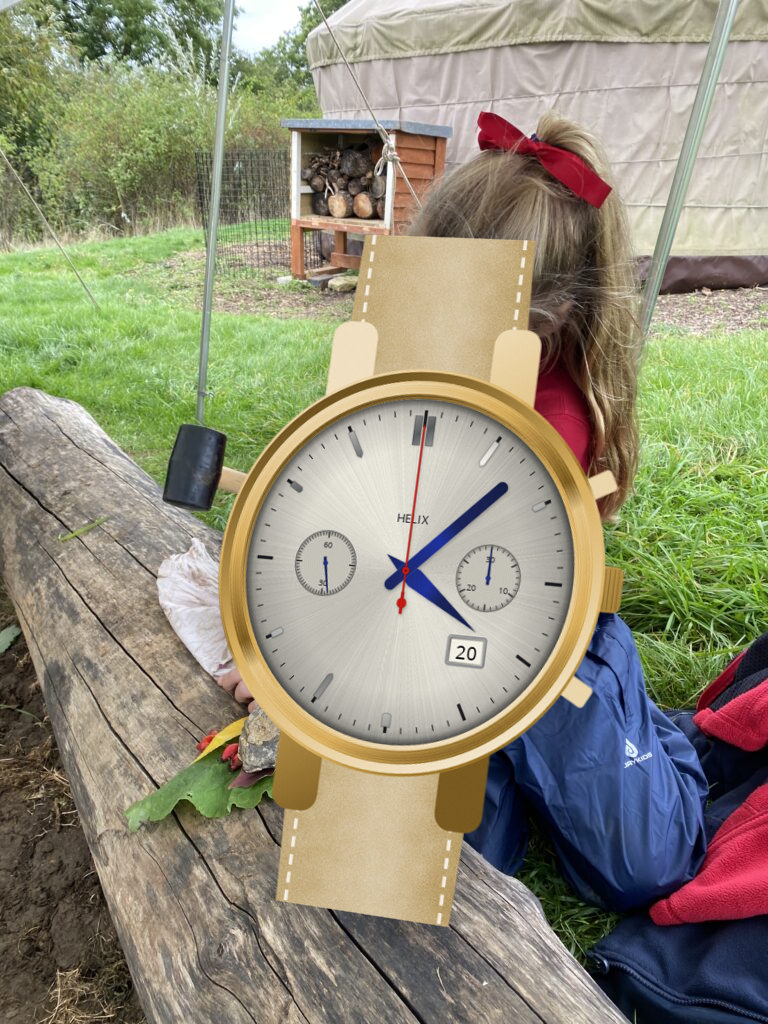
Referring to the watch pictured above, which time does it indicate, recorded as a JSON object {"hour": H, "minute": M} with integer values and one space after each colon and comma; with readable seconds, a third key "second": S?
{"hour": 4, "minute": 7, "second": 28}
